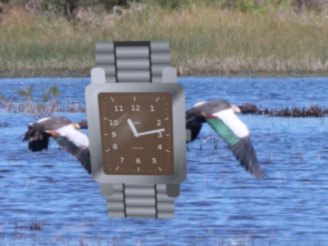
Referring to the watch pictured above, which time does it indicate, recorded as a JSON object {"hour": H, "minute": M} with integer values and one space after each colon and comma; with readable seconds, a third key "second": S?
{"hour": 11, "minute": 13}
